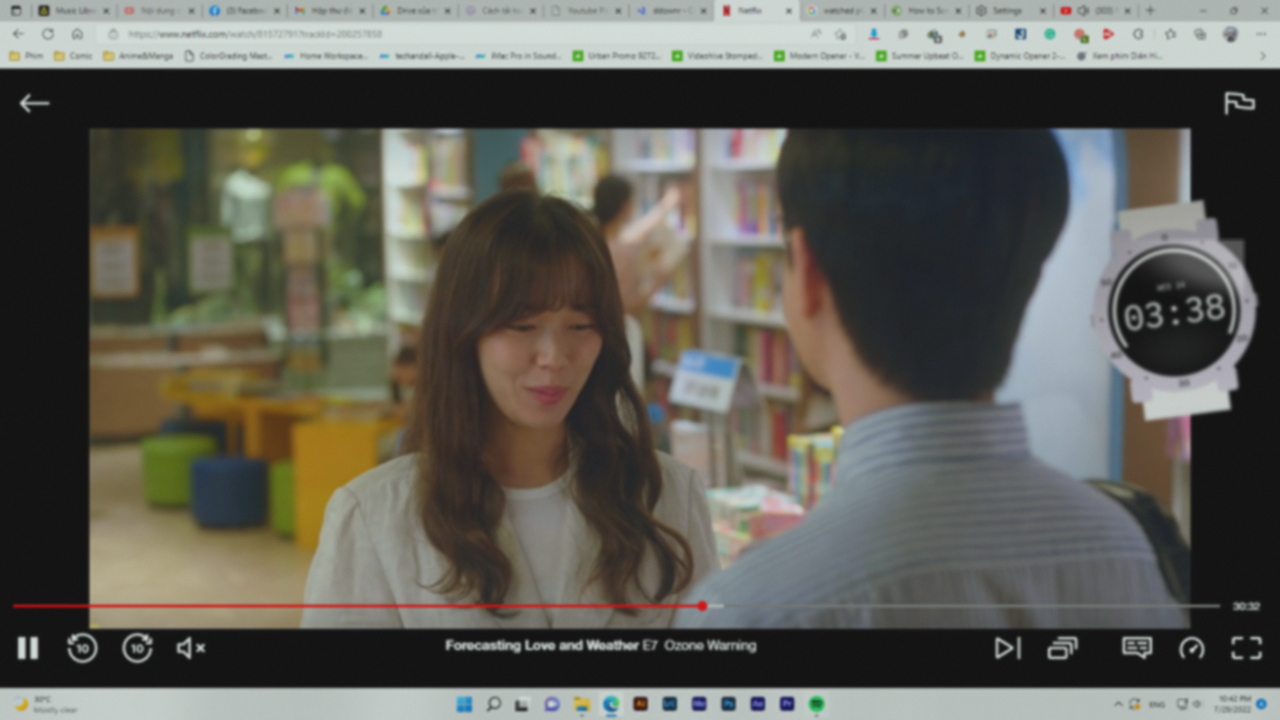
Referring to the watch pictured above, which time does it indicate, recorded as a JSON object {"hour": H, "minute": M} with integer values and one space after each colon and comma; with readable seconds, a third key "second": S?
{"hour": 3, "minute": 38}
